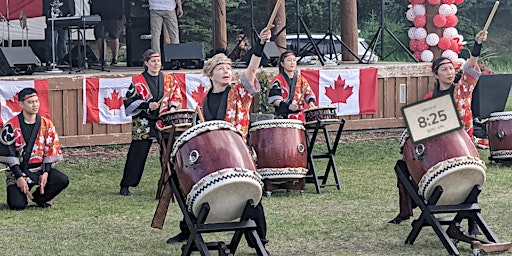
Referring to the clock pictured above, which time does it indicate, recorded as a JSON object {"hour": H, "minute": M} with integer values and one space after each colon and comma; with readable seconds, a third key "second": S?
{"hour": 8, "minute": 25}
